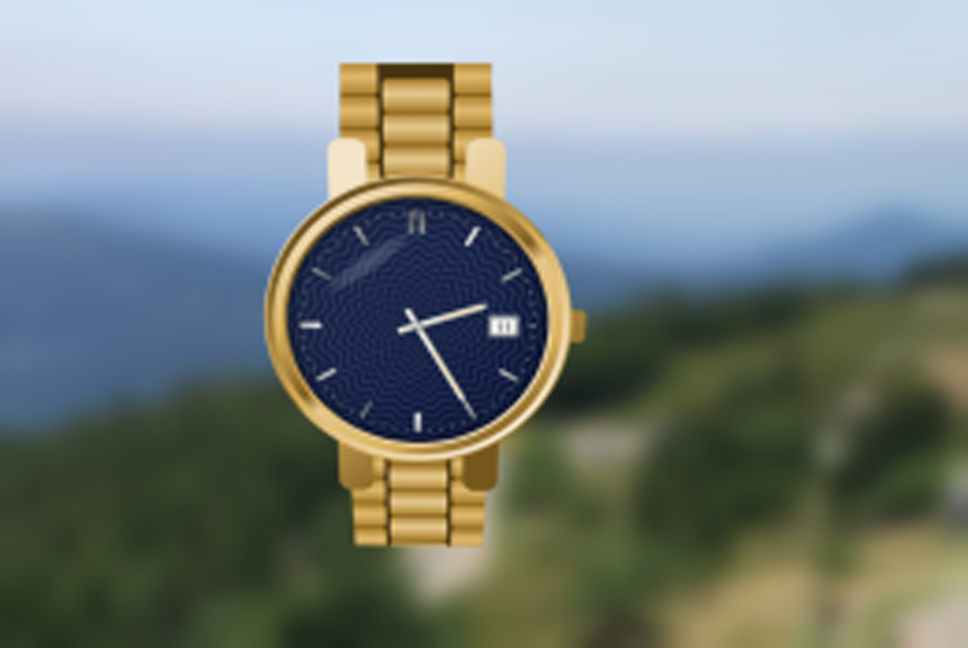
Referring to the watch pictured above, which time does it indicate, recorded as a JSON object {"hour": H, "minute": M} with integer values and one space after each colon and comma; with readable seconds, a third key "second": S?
{"hour": 2, "minute": 25}
